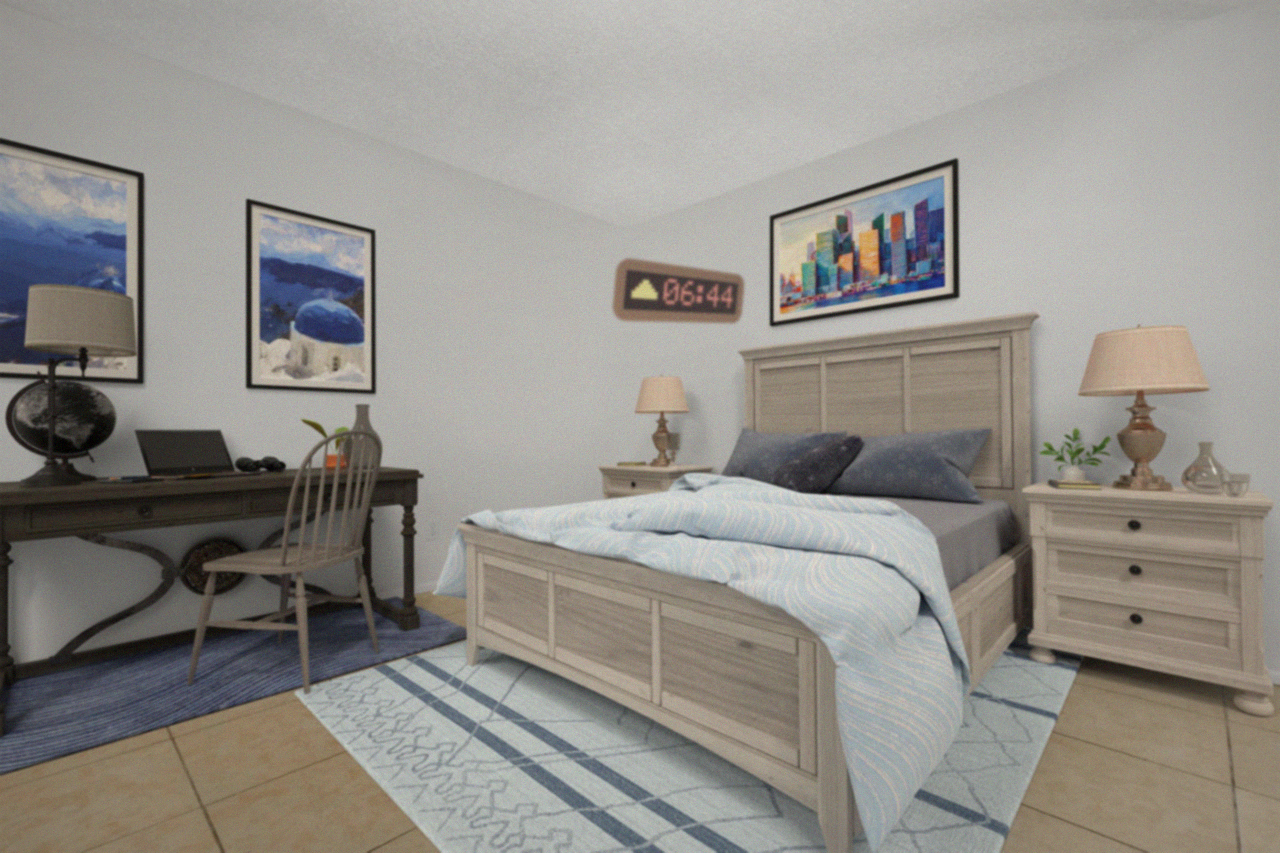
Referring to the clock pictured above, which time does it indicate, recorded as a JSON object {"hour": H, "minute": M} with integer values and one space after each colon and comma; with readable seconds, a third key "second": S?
{"hour": 6, "minute": 44}
